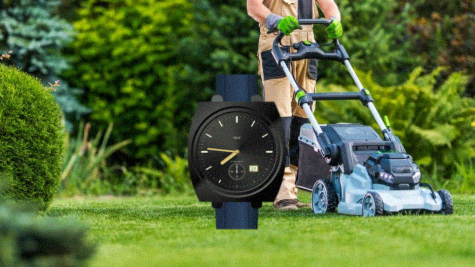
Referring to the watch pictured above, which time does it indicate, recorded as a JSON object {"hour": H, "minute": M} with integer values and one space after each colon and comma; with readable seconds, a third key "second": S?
{"hour": 7, "minute": 46}
